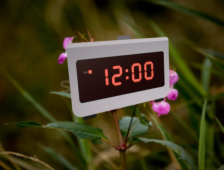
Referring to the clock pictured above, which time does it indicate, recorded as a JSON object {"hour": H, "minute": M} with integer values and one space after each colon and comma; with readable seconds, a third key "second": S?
{"hour": 12, "minute": 0}
